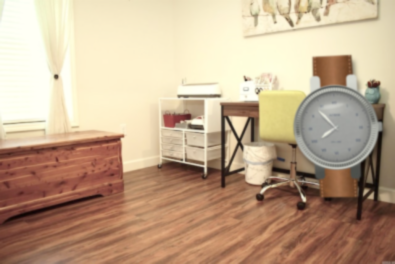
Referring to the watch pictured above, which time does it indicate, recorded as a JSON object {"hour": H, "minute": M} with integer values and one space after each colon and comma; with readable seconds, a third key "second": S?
{"hour": 7, "minute": 53}
